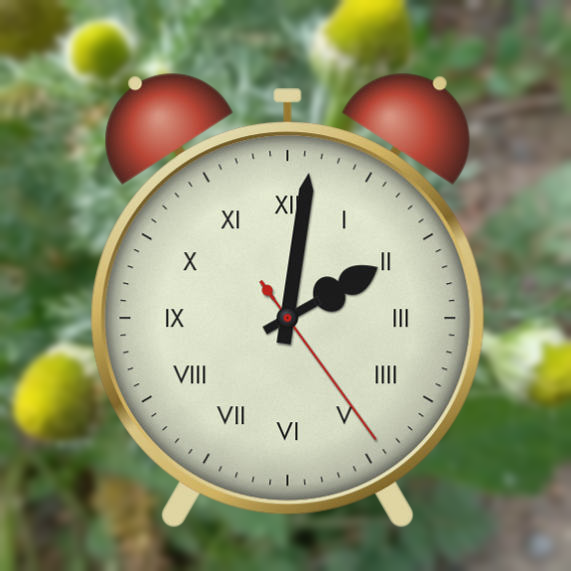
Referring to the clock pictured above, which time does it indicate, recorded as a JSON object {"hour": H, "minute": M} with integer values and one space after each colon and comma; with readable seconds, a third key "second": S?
{"hour": 2, "minute": 1, "second": 24}
